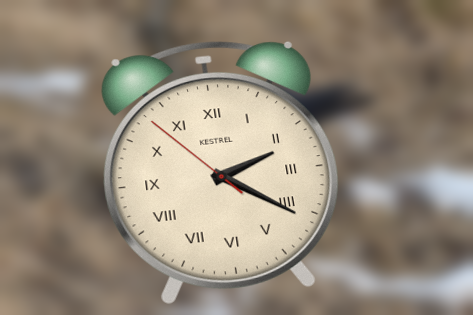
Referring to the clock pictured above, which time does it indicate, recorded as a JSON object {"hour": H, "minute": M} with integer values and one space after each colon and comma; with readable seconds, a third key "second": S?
{"hour": 2, "minute": 20, "second": 53}
